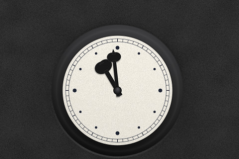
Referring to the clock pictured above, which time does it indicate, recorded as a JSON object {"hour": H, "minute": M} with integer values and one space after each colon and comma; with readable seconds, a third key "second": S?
{"hour": 10, "minute": 59}
